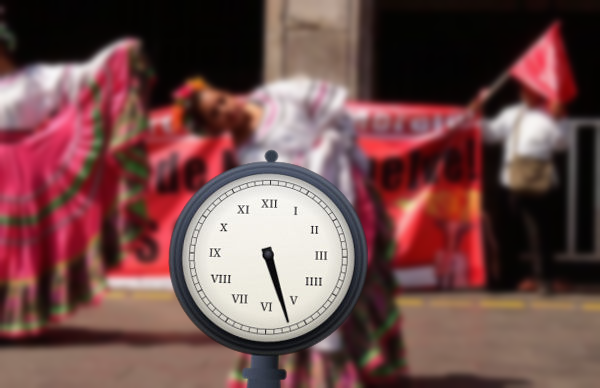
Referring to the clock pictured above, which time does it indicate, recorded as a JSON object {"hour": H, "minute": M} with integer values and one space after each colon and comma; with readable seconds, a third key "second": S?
{"hour": 5, "minute": 27}
